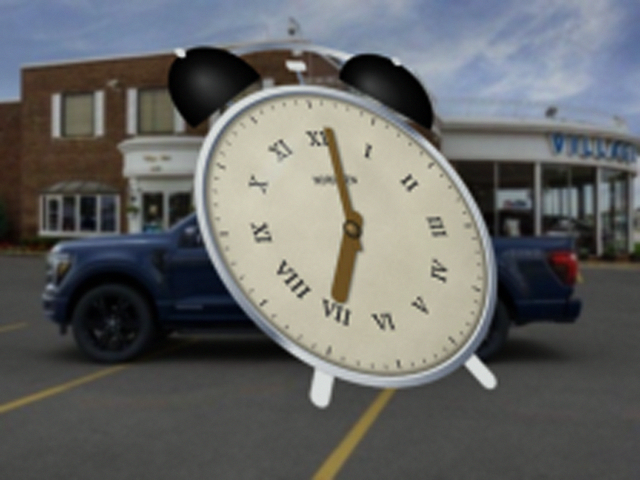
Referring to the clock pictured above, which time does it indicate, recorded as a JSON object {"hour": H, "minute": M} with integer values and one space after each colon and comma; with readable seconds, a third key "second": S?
{"hour": 7, "minute": 1}
